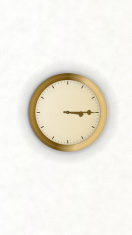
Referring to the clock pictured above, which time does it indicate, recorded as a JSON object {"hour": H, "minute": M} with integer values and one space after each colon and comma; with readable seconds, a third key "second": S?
{"hour": 3, "minute": 15}
